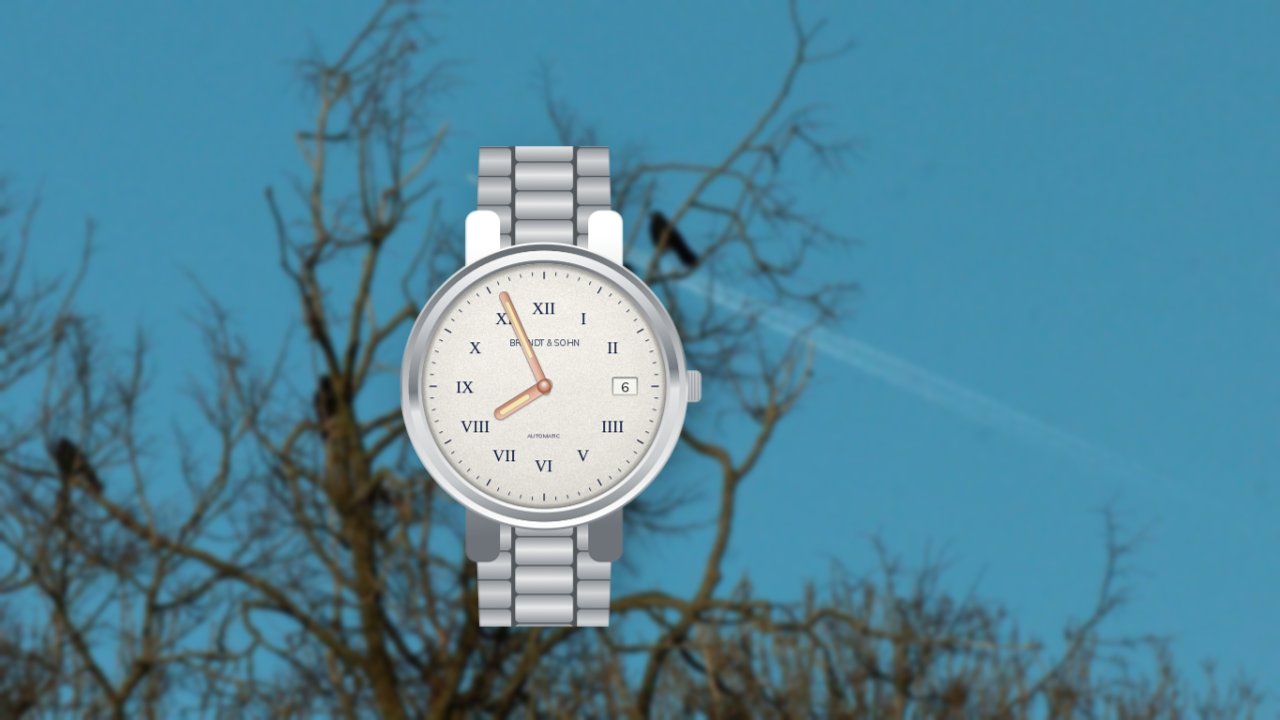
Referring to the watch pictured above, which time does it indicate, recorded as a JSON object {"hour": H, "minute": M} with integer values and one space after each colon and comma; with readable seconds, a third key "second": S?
{"hour": 7, "minute": 56}
